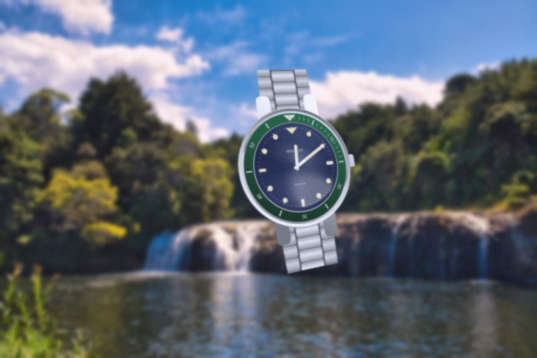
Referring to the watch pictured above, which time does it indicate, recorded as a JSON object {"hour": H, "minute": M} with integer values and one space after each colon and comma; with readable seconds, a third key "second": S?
{"hour": 12, "minute": 10}
